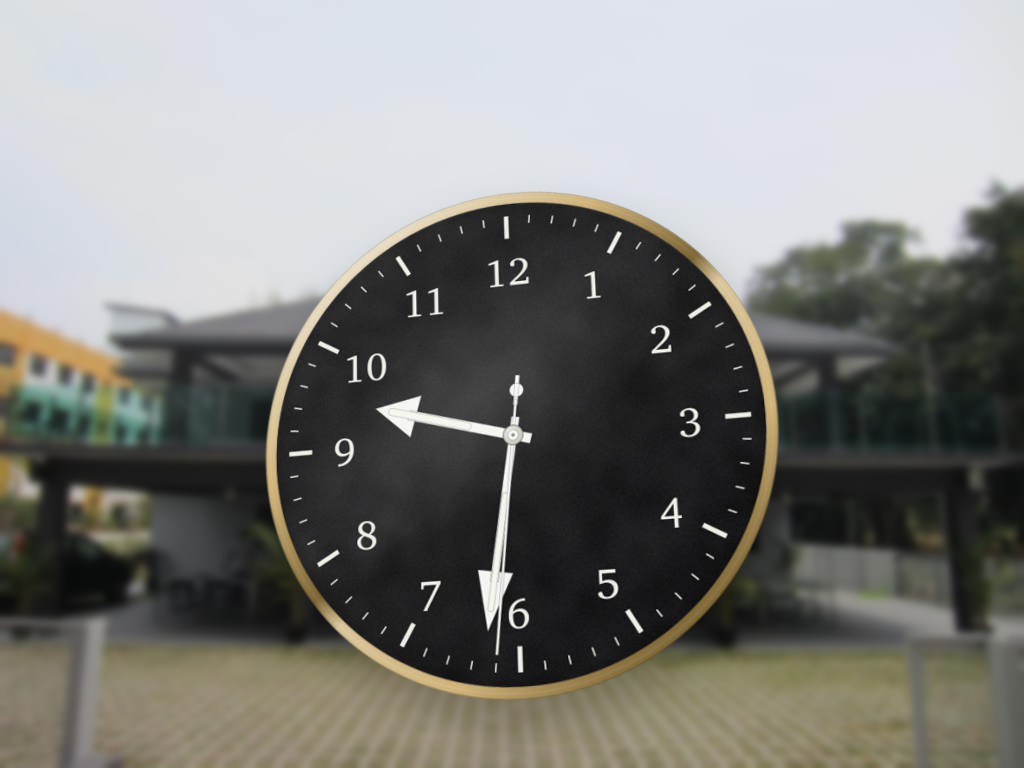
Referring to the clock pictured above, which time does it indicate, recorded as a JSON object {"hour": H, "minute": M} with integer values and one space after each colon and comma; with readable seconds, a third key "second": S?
{"hour": 9, "minute": 31, "second": 31}
